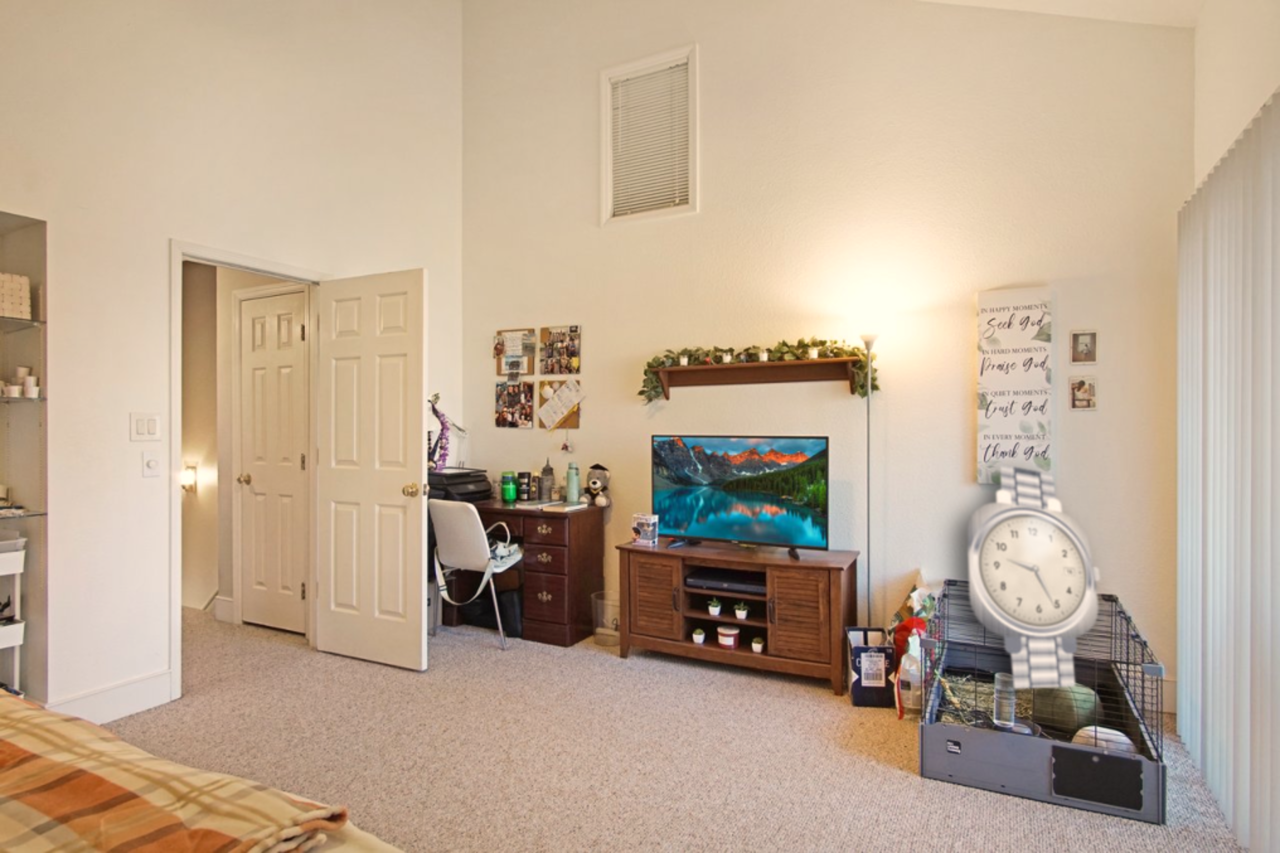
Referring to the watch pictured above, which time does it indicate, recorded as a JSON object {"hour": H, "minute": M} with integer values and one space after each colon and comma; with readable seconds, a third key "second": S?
{"hour": 9, "minute": 26}
